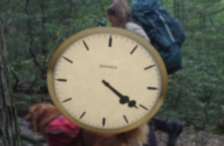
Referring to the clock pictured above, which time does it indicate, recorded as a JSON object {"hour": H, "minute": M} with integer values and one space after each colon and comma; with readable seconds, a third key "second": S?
{"hour": 4, "minute": 21}
